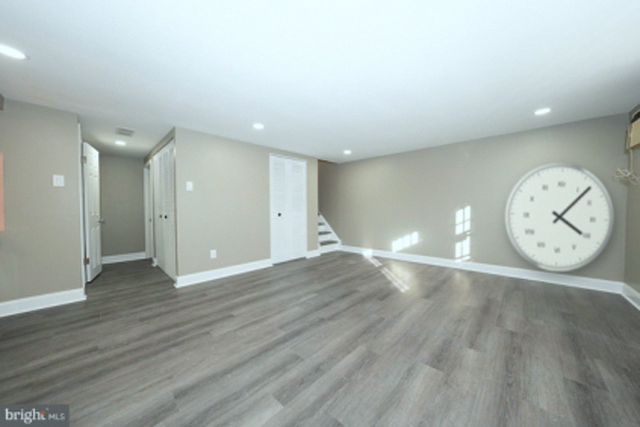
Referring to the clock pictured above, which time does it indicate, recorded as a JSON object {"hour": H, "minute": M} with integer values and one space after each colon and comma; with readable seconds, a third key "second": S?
{"hour": 4, "minute": 7}
